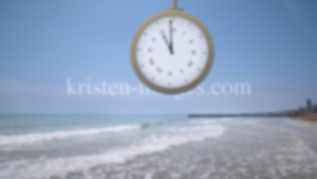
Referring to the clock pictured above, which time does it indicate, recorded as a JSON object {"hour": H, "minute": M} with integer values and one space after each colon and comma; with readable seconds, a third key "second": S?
{"hour": 10, "minute": 59}
